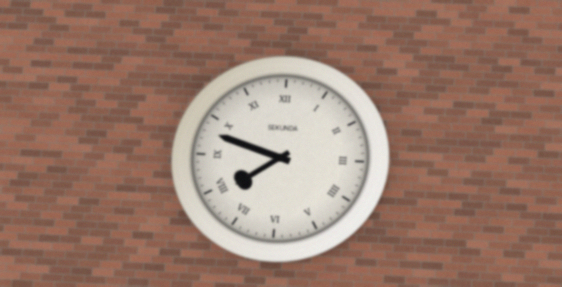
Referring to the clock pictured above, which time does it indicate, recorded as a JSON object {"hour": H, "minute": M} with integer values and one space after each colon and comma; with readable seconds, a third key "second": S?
{"hour": 7, "minute": 48}
